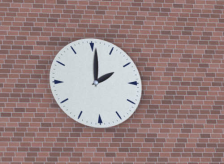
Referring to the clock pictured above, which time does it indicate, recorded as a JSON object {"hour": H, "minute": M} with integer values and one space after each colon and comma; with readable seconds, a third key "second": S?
{"hour": 2, "minute": 1}
